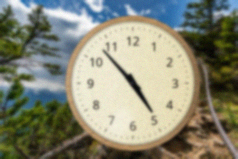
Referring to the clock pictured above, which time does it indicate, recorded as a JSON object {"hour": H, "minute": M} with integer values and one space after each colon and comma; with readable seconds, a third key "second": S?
{"hour": 4, "minute": 53}
